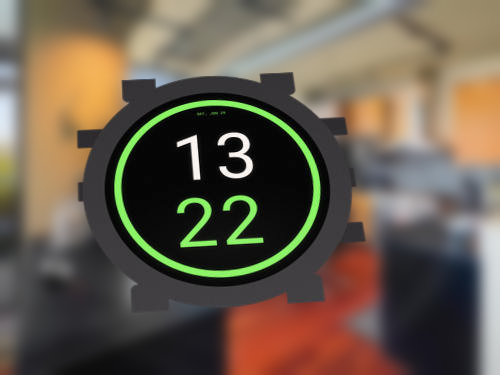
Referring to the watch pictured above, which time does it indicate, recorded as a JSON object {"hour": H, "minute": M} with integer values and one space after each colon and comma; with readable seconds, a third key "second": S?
{"hour": 13, "minute": 22}
